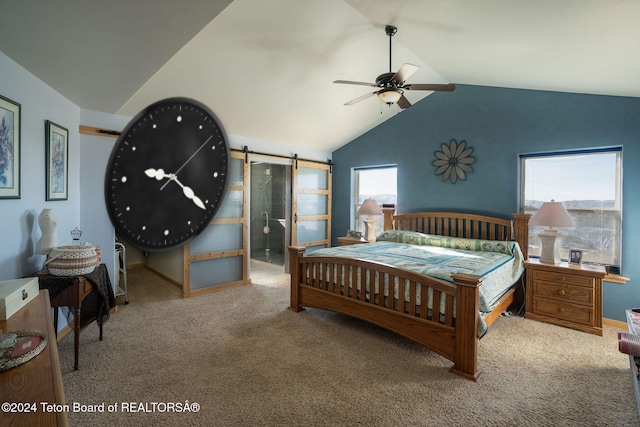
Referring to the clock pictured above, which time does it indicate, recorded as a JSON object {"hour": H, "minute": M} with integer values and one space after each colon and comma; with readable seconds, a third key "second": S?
{"hour": 9, "minute": 21, "second": 8}
